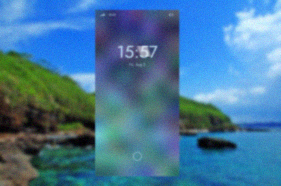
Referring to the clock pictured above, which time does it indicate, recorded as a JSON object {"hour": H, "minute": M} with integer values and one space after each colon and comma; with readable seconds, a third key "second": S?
{"hour": 15, "minute": 57}
